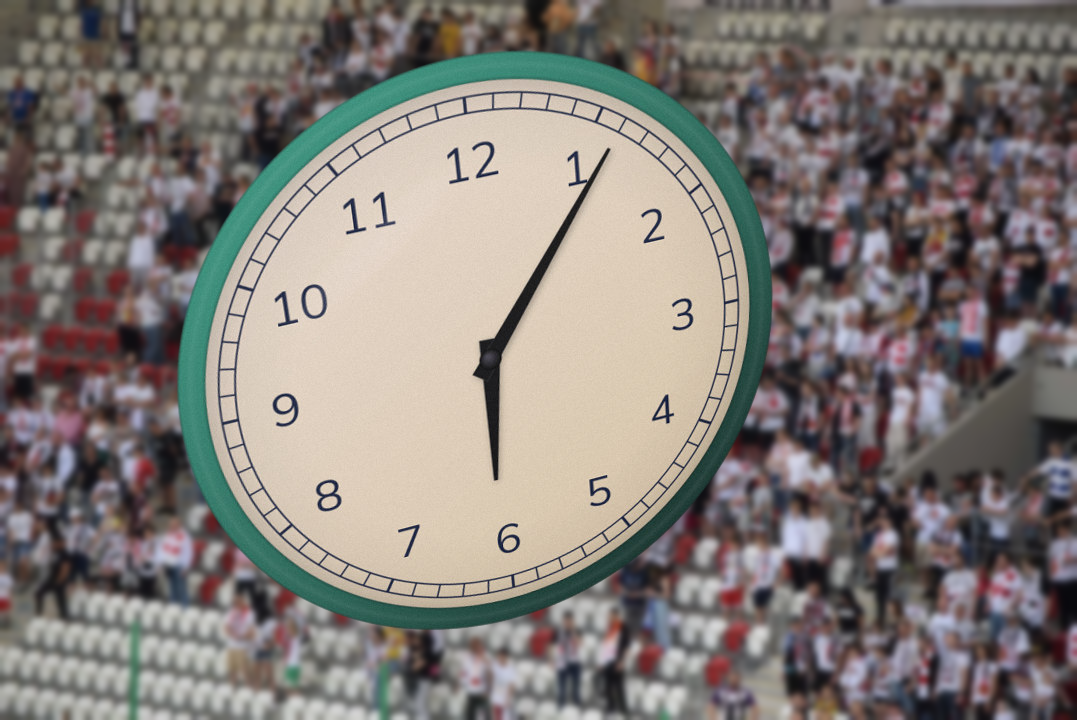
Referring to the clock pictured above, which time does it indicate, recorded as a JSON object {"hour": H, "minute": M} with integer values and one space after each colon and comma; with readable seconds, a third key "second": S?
{"hour": 6, "minute": 6}
